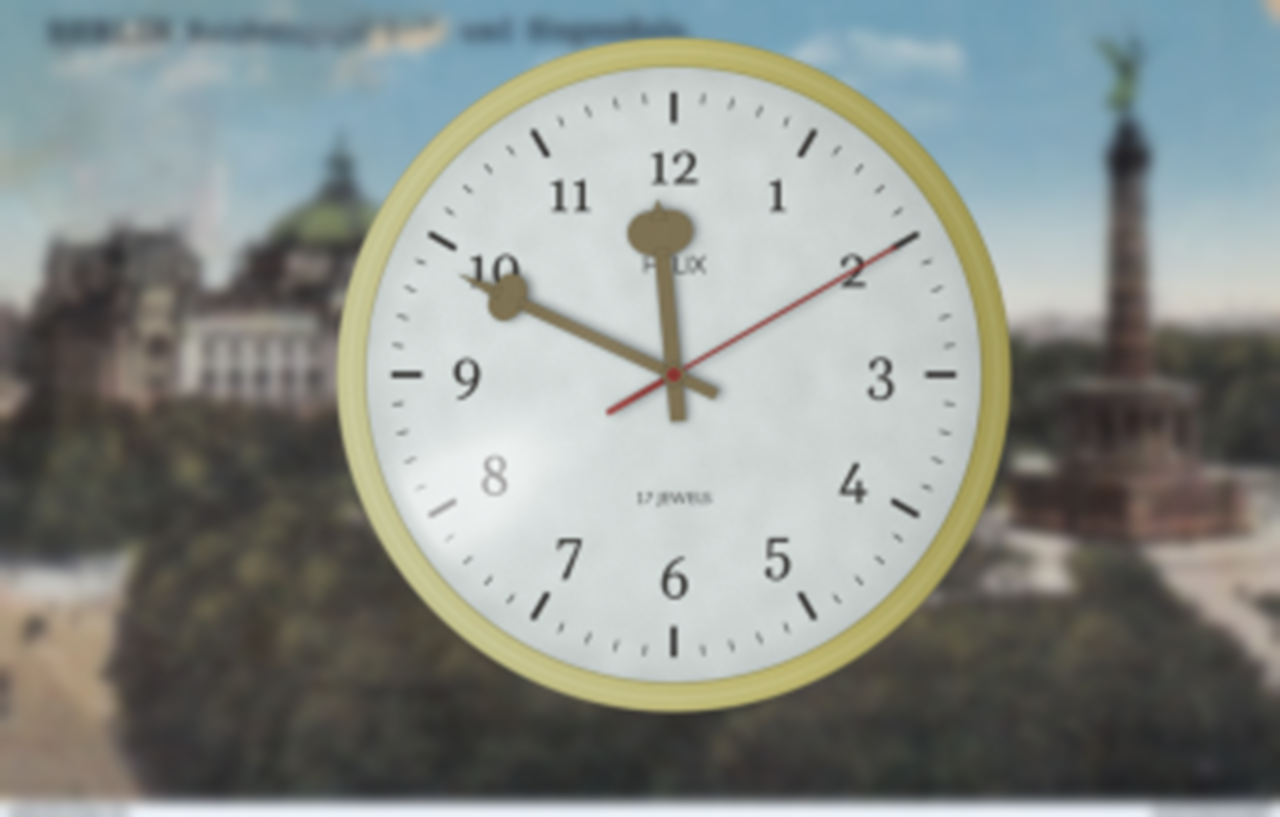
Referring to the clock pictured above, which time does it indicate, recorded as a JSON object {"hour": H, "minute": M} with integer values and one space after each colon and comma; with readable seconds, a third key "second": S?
{"hour": 11, "minute": 49, "second": 10}
